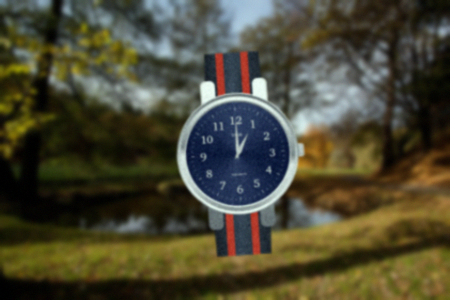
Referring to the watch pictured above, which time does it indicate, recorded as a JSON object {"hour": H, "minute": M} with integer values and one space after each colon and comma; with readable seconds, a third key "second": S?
{"hour": 1, "minute": 0}
